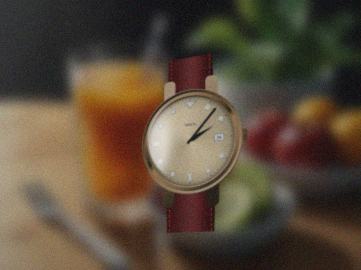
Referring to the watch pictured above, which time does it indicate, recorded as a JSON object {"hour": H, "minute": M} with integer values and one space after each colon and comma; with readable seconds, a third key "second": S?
{"hour": 2, "minute": 7}
